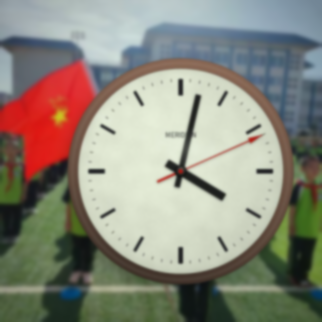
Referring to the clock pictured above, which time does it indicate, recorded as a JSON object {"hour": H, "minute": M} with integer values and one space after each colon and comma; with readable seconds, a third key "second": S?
{"hour": 4, "minute": 2, "second": 11}
